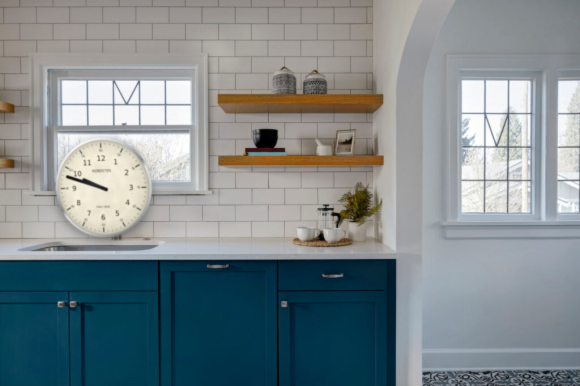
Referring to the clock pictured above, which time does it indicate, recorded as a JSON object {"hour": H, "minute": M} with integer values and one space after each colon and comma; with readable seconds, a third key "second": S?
{"hour": 9, "minute": 48}
